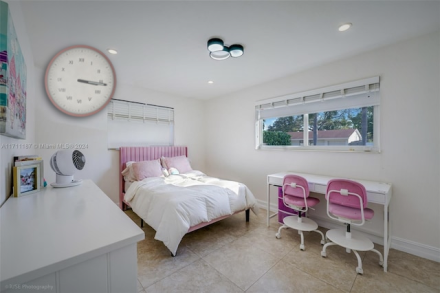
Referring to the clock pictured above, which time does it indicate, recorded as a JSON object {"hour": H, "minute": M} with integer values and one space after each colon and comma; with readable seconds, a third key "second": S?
{"hour": 3, "minute": 16}
